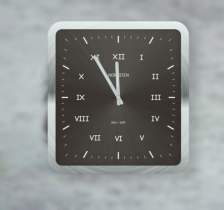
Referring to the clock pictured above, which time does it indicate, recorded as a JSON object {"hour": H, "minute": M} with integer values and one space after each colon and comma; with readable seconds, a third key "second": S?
{"hour": 11, "minute": 55}
